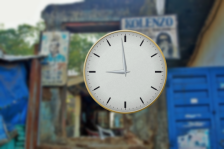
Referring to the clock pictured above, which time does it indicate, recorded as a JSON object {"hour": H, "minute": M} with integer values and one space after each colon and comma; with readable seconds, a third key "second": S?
{"hour": 8, "minute": 59}
